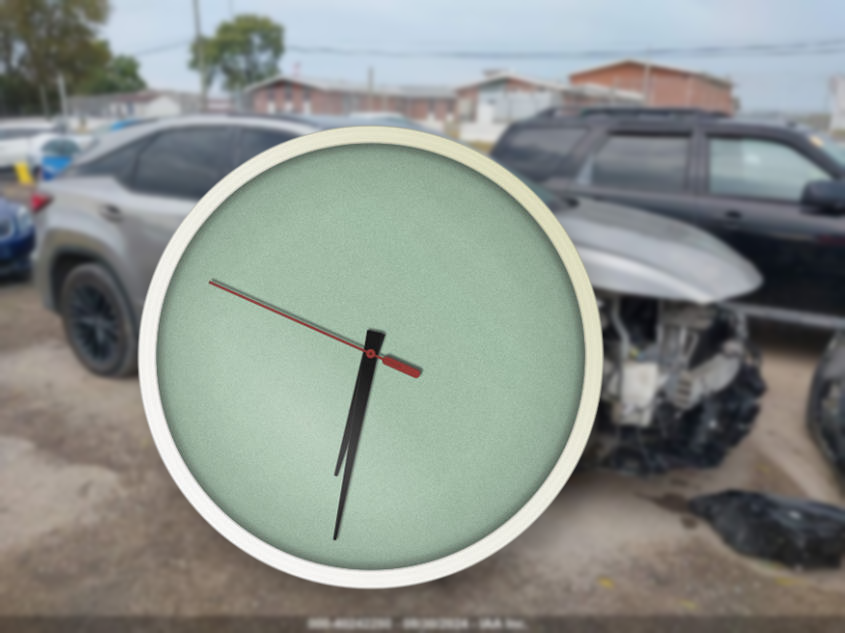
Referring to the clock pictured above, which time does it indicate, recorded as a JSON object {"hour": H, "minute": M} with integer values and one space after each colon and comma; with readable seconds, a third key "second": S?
{"hour": 6, "minute": 31, "second": 49}
